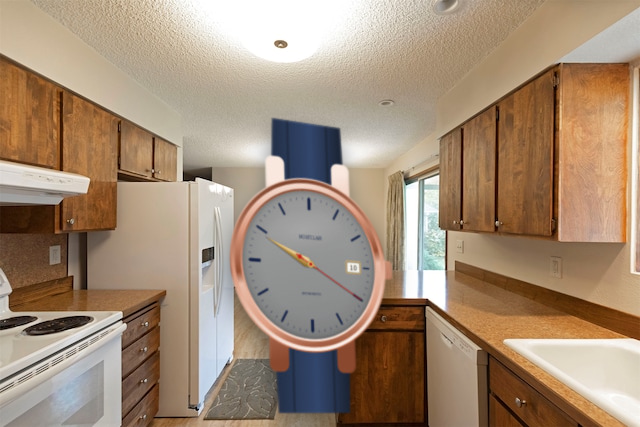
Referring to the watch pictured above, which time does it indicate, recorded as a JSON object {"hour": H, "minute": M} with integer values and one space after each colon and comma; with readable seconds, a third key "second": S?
{"hour": 9, "minute": 49, "second": 20}
